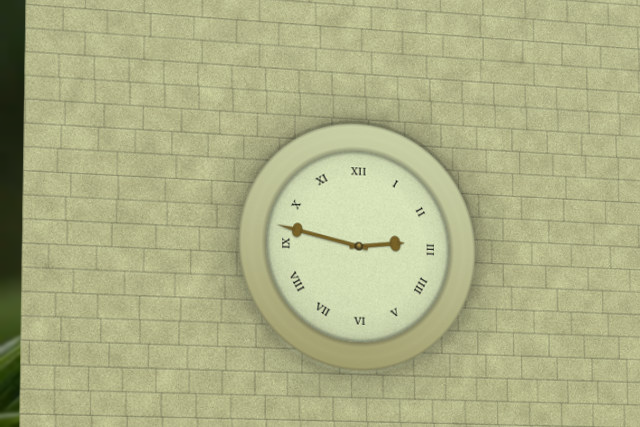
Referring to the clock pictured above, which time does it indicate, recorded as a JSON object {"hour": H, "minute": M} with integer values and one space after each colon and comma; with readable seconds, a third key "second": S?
{"hour": 2, "minute": 47}
